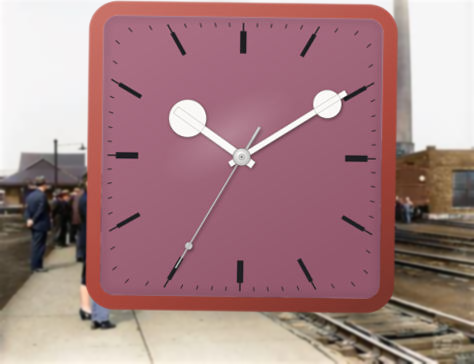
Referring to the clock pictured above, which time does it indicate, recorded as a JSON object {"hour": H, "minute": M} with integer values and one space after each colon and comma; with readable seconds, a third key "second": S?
{"hour": 10, "minute": 9, "second": 35}
